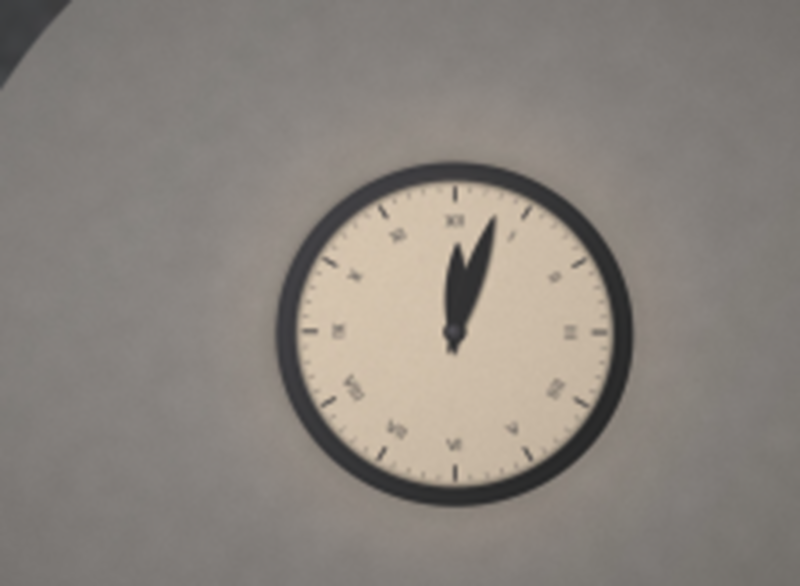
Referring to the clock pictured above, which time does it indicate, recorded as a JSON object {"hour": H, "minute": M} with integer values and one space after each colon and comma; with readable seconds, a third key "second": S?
{"hour": 12, "minute": 3}
